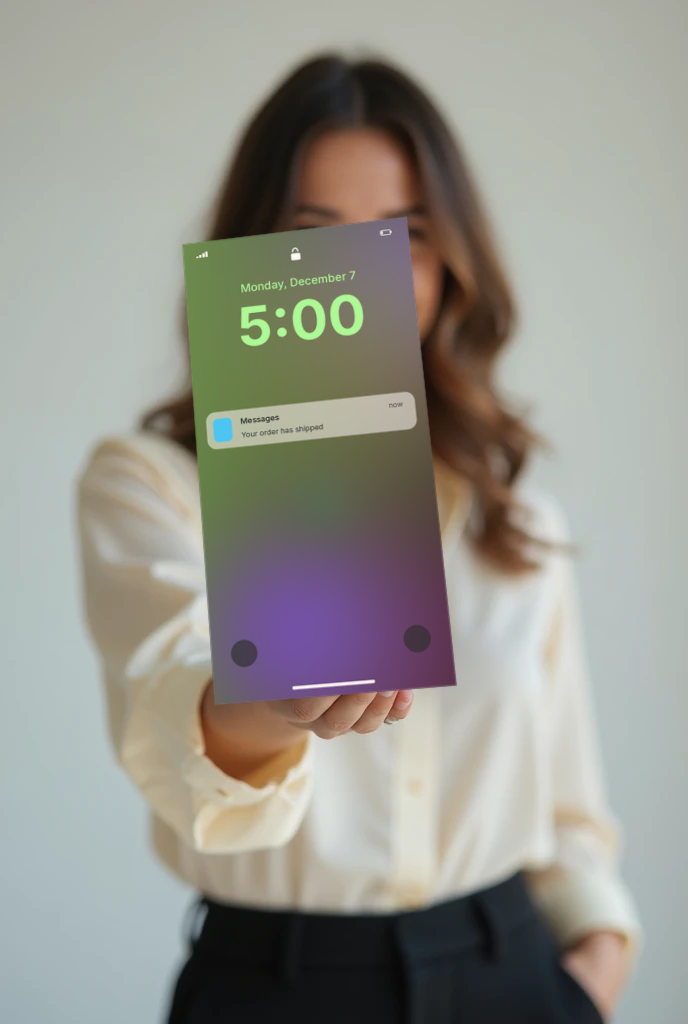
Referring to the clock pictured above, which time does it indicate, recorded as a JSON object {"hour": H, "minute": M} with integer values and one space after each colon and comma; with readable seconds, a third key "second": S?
{"hour": 5, "minute": 0}
